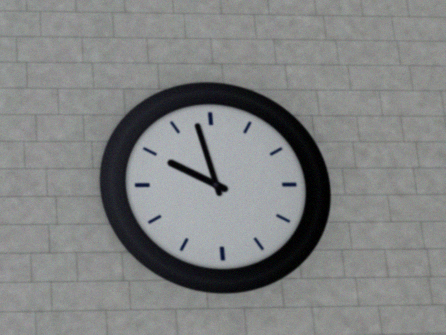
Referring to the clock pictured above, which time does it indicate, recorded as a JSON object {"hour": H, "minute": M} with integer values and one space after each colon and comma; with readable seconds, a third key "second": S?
{"hour": 9, "minute": 58}
